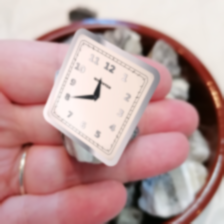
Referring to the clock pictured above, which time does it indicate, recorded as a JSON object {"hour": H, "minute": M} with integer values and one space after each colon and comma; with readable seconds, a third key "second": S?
{"hour": 11, "minute": 40}
